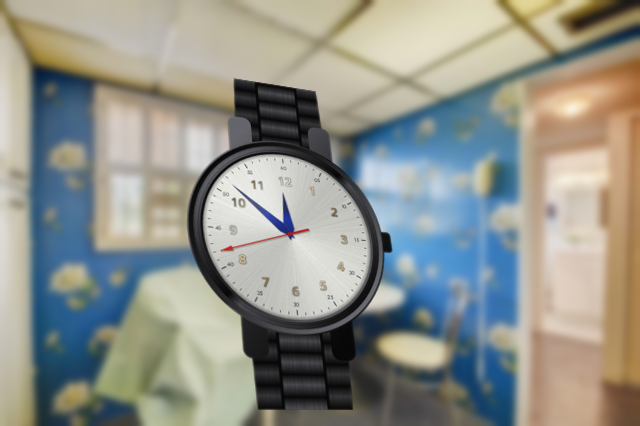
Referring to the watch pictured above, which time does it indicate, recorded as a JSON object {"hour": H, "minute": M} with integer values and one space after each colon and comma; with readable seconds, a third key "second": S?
{"hour": 11, "minute": 51, "second": 42}
